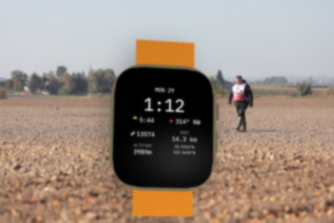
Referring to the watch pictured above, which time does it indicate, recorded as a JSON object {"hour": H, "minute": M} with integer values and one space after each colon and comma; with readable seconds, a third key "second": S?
{"hour": 1, "minute": 12}
